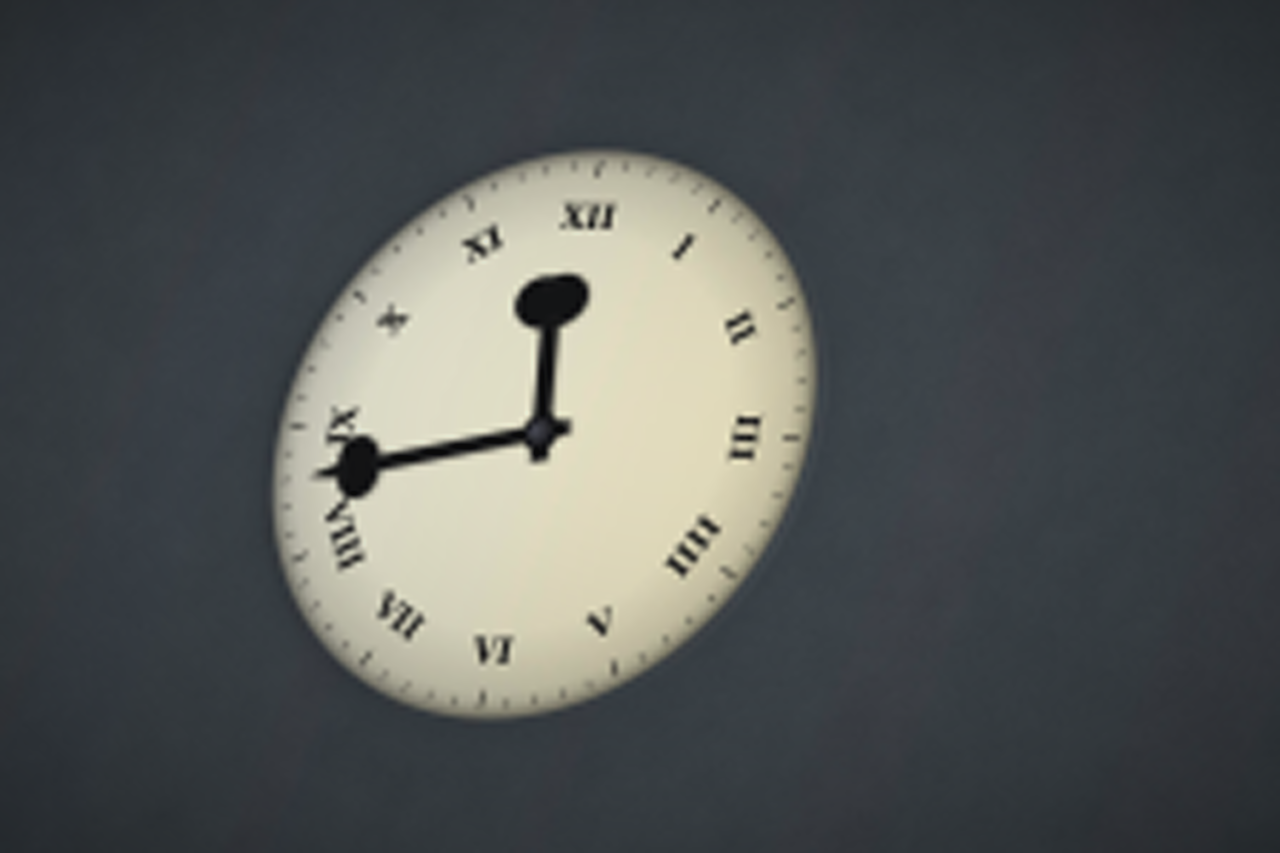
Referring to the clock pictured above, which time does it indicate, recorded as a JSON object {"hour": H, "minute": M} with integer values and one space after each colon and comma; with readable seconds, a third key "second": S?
{"hour": 11, "minute": 43}
